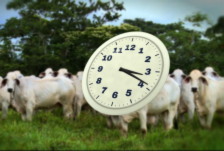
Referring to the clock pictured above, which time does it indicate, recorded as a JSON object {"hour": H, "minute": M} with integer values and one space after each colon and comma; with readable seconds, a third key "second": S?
{"hour": 3, "minute": 19}
